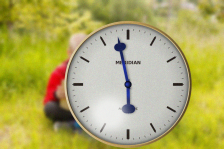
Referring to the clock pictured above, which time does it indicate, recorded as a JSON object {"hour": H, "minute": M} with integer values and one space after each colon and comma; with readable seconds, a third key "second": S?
{"hour": 5, "minute": 58}
